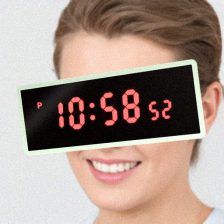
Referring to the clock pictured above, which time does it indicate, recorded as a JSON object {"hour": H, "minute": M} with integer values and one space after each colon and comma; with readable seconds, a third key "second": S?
{"hour": 10, "minute": 58, "second": 52}
